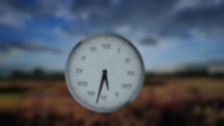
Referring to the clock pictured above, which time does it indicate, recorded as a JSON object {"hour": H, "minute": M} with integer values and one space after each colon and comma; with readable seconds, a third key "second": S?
{"hour": 5, "minute": 32}
